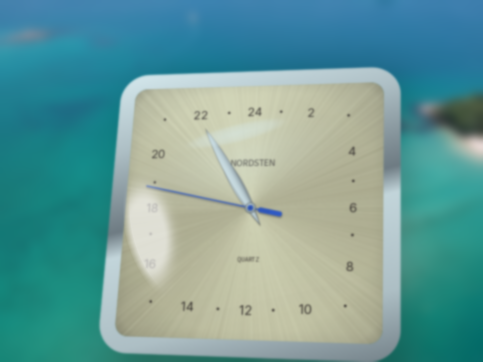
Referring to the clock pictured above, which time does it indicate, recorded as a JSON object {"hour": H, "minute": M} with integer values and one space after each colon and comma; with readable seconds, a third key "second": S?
{"hour": 21, "minute": 54, "second": 47}
